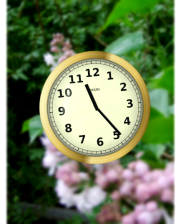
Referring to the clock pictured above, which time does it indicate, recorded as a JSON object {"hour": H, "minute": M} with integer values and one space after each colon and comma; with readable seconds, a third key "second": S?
{"hour": 11, "minute": 24}
